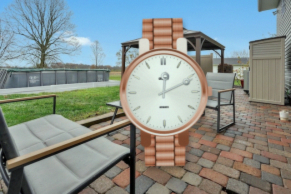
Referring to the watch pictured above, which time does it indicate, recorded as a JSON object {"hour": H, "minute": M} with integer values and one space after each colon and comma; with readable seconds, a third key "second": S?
{"hour": 12, "minute": 11}
